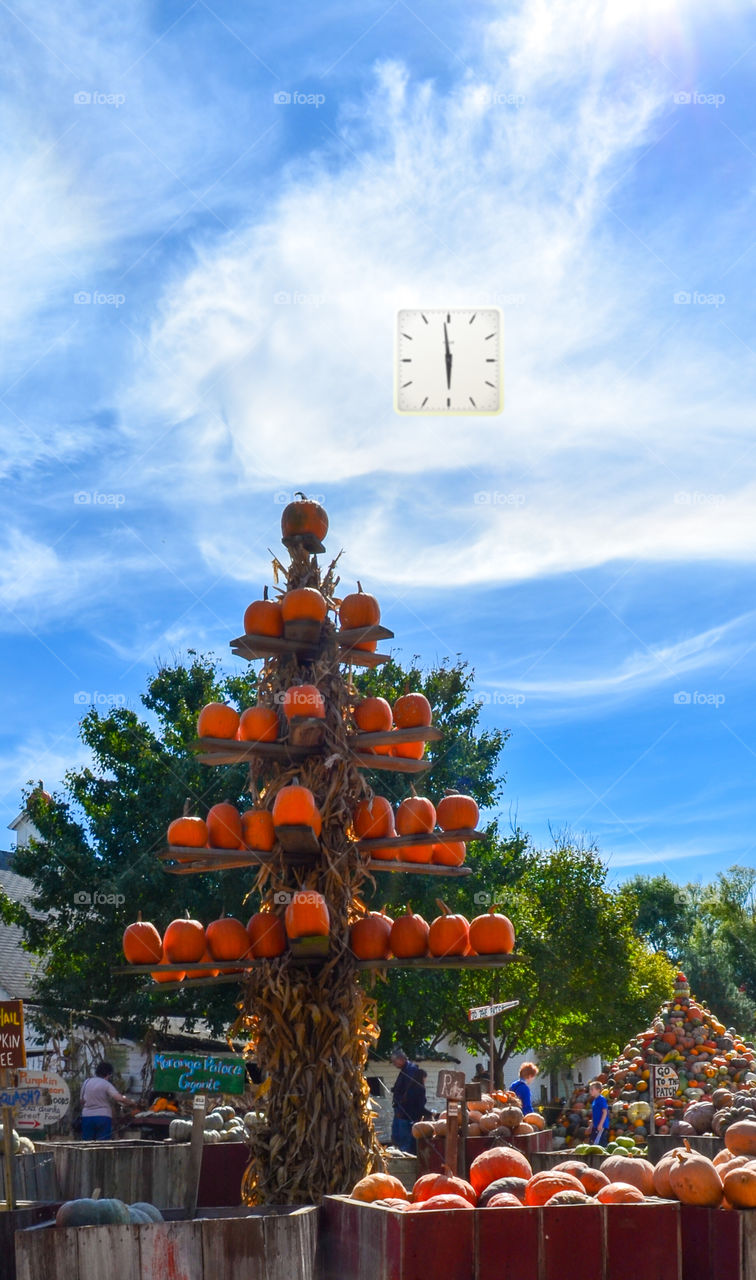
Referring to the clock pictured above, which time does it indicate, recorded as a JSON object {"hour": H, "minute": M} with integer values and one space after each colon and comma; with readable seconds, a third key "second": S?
{"hour": 5, "minute": 59}
